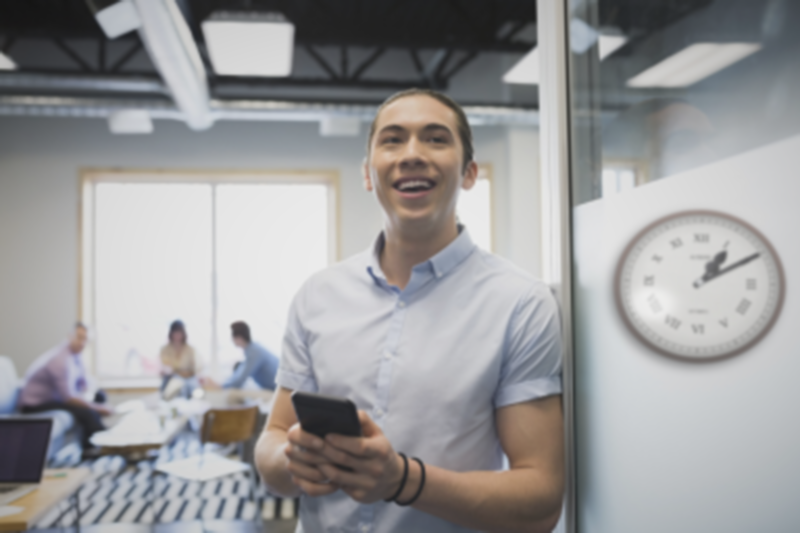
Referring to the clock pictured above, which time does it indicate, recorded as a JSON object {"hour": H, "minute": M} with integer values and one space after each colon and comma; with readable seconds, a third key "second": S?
{"hour": 1, "minute": 10}
